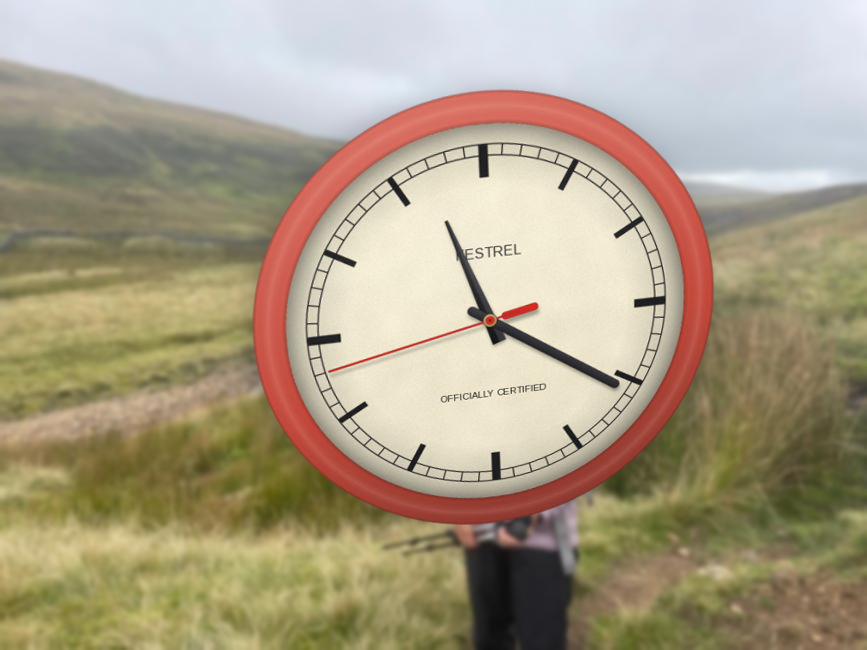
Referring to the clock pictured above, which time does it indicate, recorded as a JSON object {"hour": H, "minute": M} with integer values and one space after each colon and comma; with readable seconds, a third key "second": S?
{"hour": 11, "minute": 20, "second": 43}
